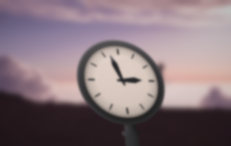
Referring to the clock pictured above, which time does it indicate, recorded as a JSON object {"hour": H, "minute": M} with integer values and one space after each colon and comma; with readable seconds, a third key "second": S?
{"hour": 2, "minute": 57}
